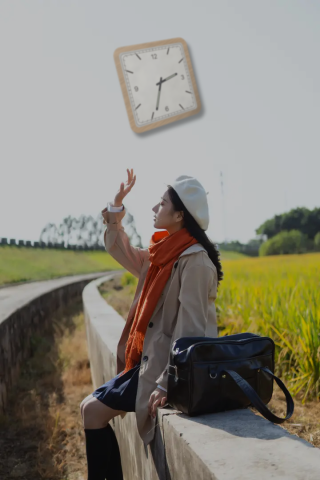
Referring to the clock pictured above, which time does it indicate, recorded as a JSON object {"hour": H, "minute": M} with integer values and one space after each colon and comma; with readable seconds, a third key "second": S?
{"hour": 2, "minute": 34}
